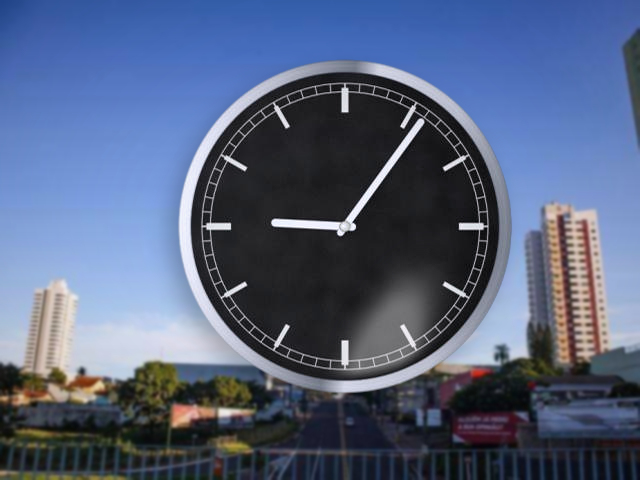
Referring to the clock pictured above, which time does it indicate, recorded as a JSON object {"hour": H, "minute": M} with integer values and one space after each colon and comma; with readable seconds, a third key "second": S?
{"hour": 9, "minute": 6}
